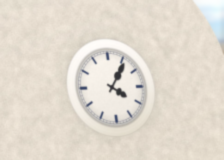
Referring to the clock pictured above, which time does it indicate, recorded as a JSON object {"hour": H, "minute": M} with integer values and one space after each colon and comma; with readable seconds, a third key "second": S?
{"hour": 4, "minute": 6}
